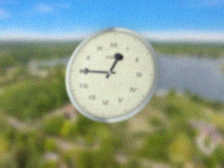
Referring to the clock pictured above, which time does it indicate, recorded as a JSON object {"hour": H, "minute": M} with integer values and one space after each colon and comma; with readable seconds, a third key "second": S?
{"hour": 12, "minute": 45}
